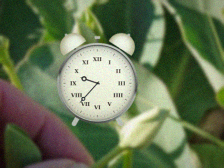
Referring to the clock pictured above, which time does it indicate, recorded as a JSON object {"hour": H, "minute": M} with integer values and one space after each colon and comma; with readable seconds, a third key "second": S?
{"hour": 9, "minute": 37}
